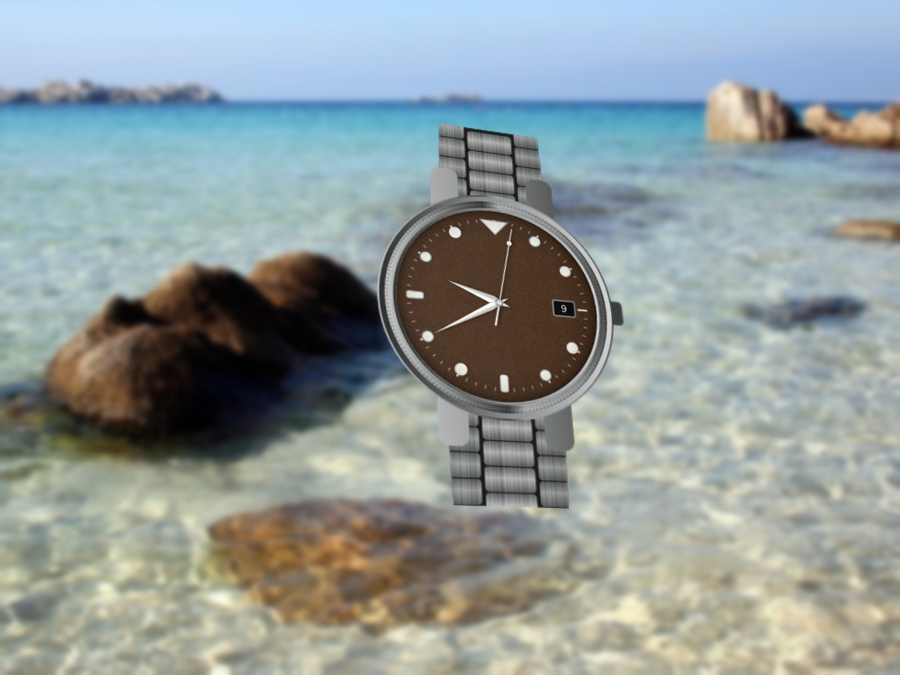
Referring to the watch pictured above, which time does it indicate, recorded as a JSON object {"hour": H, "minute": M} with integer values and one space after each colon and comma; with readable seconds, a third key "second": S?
{"hour": 9, "minute": 40, "second": 2}
